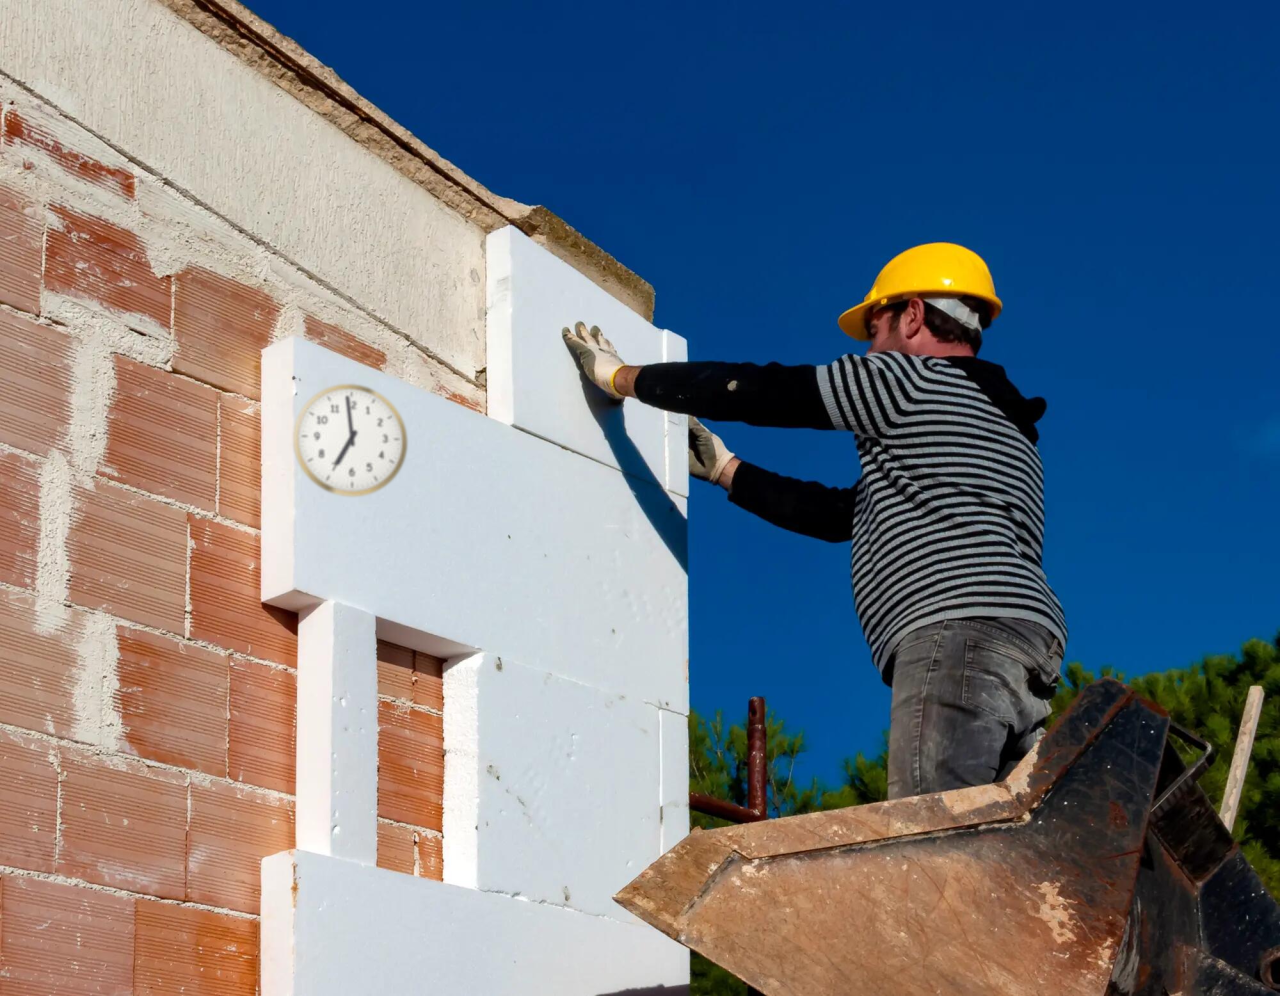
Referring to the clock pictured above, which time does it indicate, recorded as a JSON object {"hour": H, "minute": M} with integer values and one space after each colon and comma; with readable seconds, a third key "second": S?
{"hour": 6, "minute": 59}
